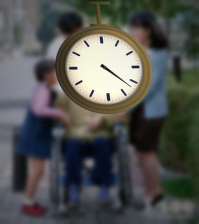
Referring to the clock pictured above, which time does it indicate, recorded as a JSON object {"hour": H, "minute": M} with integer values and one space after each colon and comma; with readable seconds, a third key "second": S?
{"hour": 4, "minute": 22}
